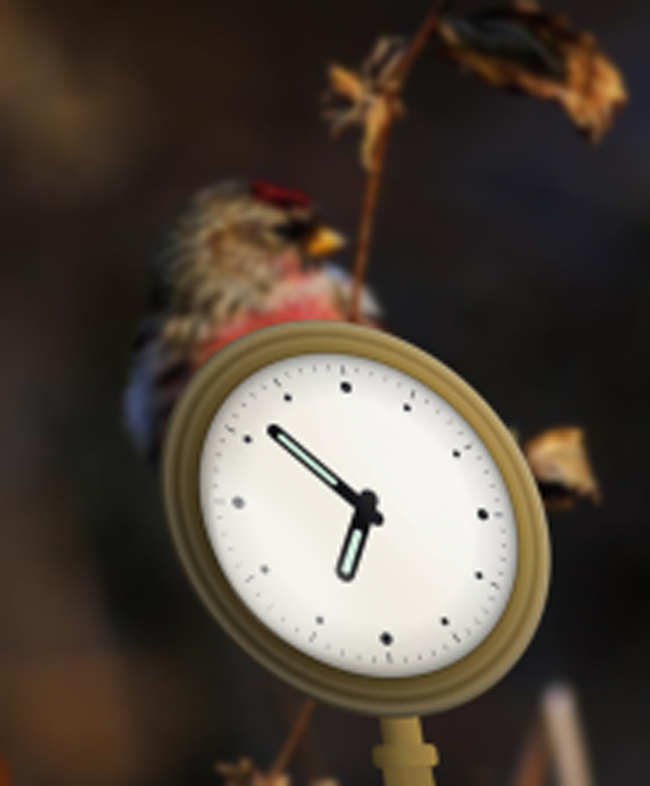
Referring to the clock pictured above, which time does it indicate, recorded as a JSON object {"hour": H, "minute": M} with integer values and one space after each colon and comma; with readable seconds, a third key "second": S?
{"hour": 6, "minute": 52}
